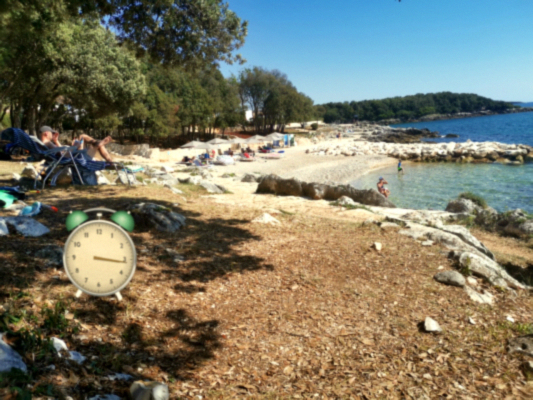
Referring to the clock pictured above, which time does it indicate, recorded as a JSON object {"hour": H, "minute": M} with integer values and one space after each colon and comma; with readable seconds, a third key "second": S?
{"hour": 3, "minute": 16}
